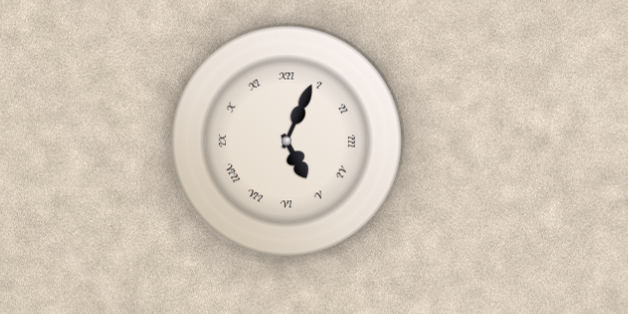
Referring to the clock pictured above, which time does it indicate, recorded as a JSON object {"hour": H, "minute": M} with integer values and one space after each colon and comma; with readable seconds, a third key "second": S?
{"hour": 5, "minute": 4}
